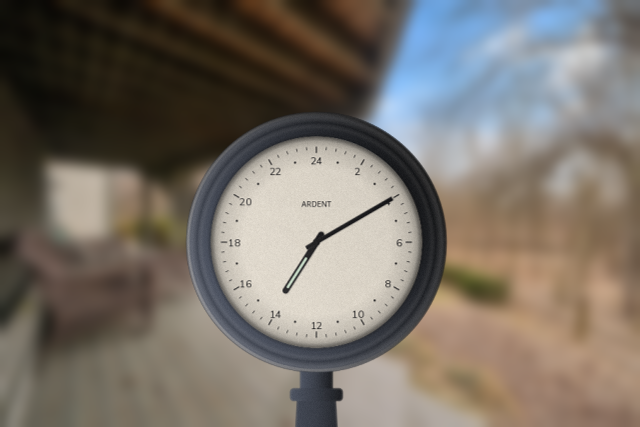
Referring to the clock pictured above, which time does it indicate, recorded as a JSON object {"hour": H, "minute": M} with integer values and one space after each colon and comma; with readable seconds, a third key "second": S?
{"hour": 14, "minute": 10}
